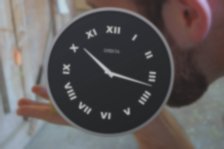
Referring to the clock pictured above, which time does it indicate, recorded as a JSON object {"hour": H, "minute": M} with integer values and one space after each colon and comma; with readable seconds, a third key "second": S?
{"hour": 10, "minute": 17}
